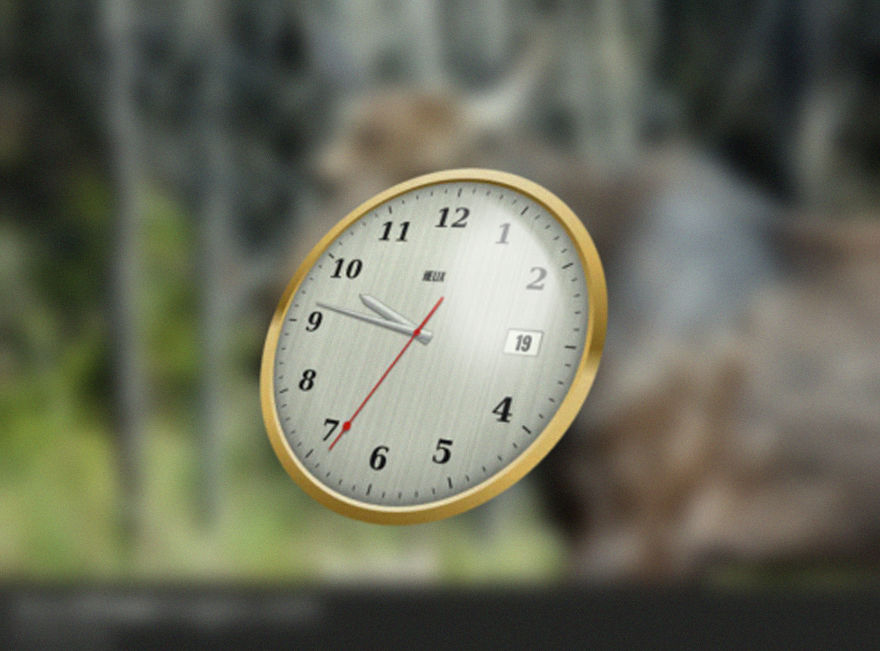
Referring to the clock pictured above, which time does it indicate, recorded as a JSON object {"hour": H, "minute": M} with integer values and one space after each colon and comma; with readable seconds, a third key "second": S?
{"hour": 9, "minute": 46, "second": 34}
